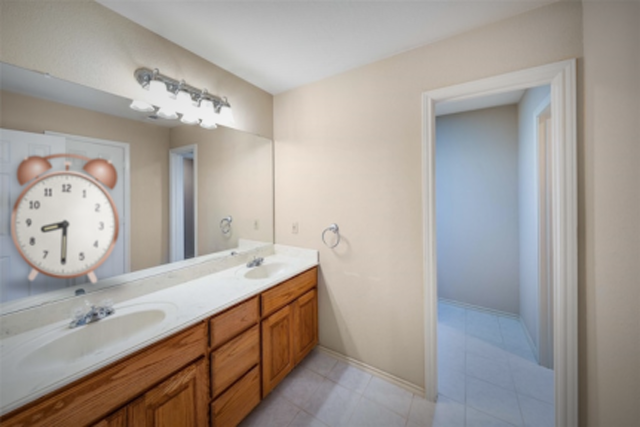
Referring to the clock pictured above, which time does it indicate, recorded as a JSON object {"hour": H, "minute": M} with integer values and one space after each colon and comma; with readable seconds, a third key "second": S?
{"hour": 8, "minute": 30}
